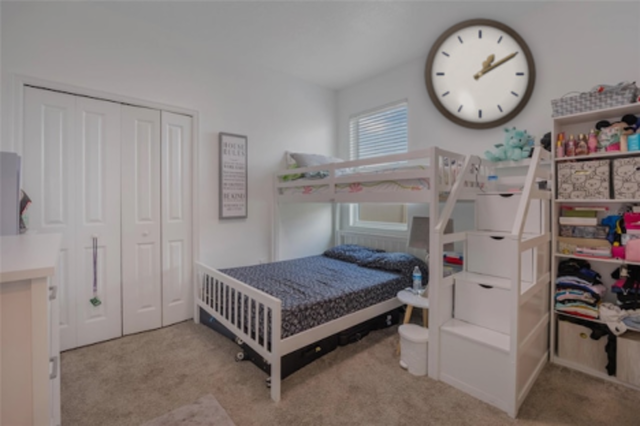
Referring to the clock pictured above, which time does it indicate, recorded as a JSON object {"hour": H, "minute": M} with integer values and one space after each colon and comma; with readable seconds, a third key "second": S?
{"hour": 1, "minute": 10}
